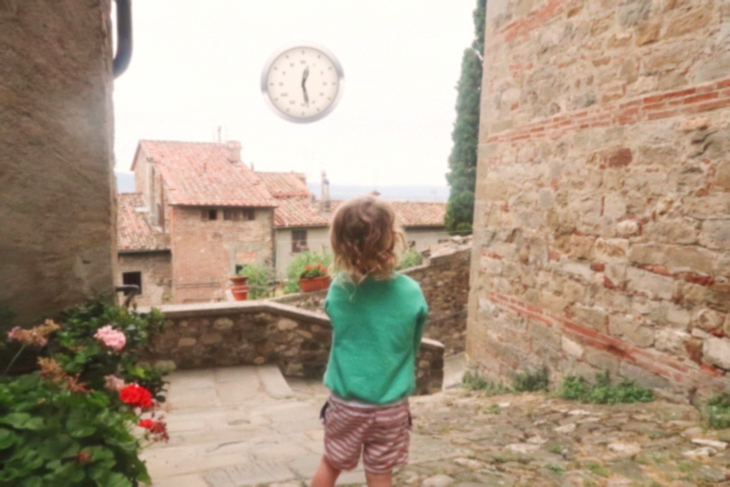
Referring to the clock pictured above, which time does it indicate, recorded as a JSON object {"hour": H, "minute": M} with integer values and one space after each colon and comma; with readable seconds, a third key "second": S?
{"hour": 12, "minute": 28}
